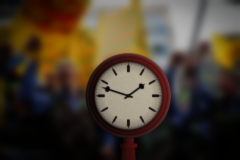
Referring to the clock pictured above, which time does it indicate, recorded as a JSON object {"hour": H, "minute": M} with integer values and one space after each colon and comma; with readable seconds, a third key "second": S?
{"hour": 1, "minute": 48}
